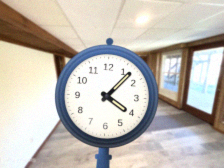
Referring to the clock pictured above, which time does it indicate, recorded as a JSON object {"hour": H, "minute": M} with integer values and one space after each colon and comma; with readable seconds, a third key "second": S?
{"hour": 4, "minute": 7}
